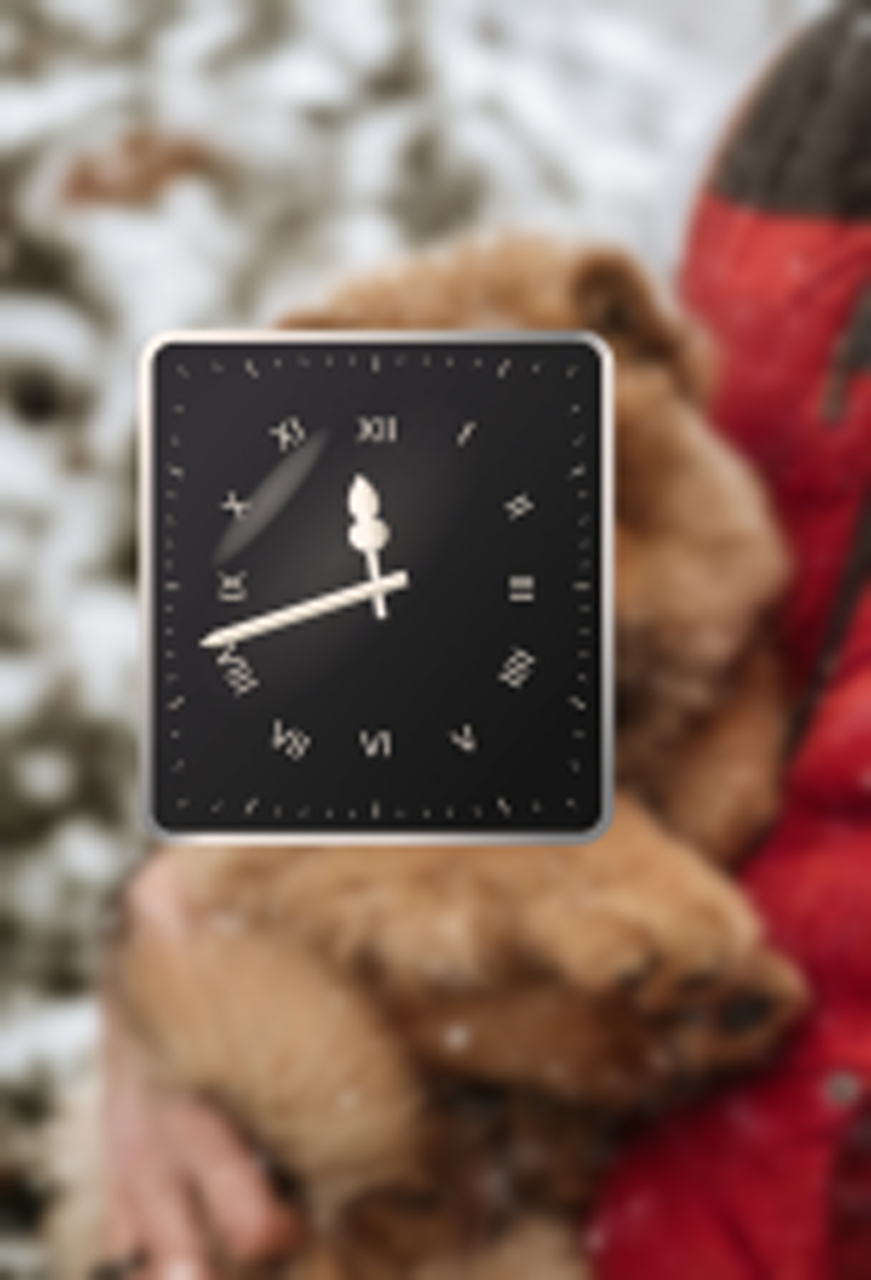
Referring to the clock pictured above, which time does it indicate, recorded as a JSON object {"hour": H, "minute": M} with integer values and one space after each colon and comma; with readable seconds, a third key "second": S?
{"hour": 11, "minute": 42}
